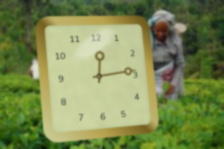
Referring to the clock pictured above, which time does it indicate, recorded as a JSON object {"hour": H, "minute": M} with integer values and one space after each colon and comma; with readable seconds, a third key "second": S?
{"hour": 12, "minute": 14}
